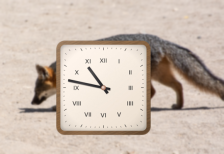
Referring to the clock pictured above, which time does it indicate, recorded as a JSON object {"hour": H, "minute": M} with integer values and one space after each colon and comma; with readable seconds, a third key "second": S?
{"hour": 10, "minute": 47}
